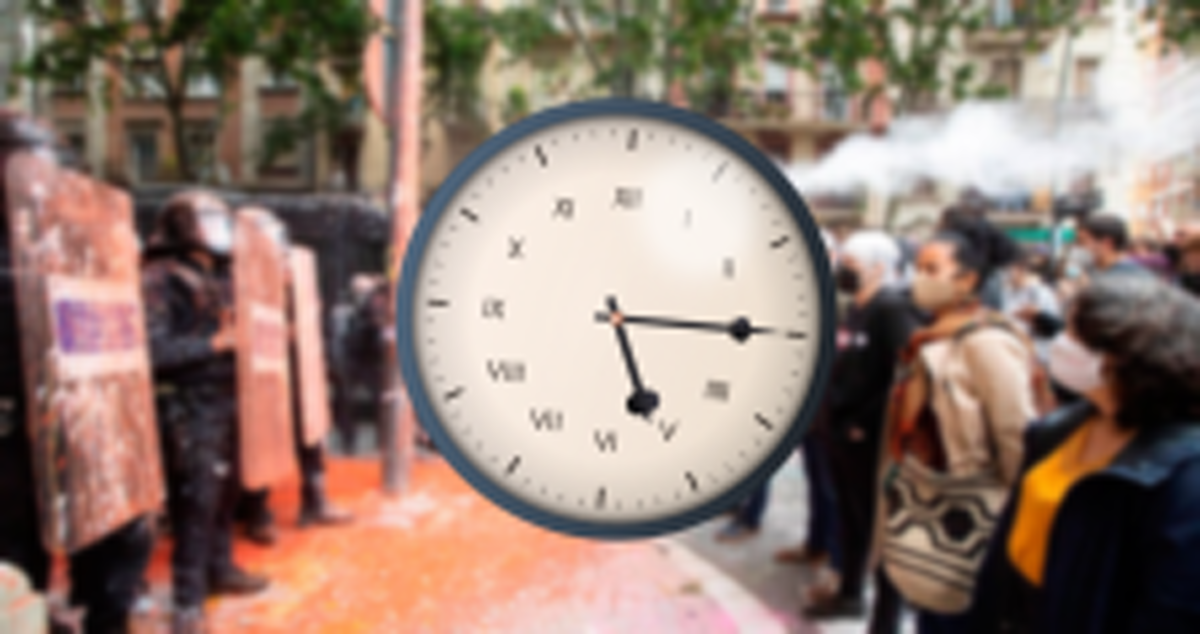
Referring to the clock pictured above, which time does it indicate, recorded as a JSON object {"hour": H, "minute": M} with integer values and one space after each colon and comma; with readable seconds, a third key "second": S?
{"hour": 5, "minute": 15}
